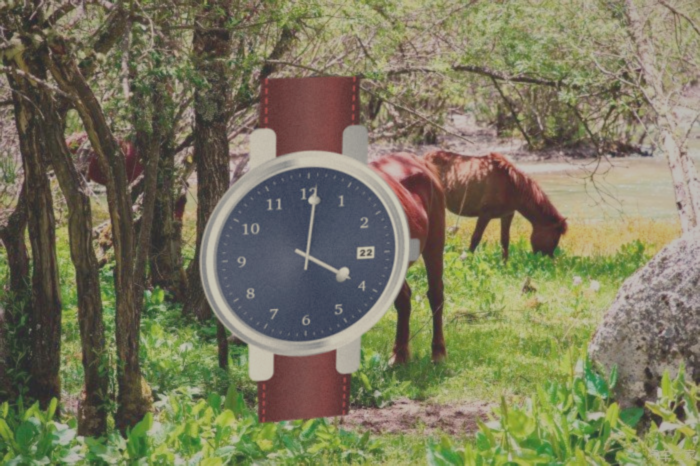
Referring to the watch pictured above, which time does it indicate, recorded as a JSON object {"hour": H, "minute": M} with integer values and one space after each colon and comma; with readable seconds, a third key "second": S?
{"hour": 4, "minute": 1}
